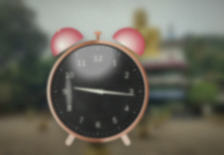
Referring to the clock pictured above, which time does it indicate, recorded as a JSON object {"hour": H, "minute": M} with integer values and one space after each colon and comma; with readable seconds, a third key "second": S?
{"hour": 9, "minute": 16}
